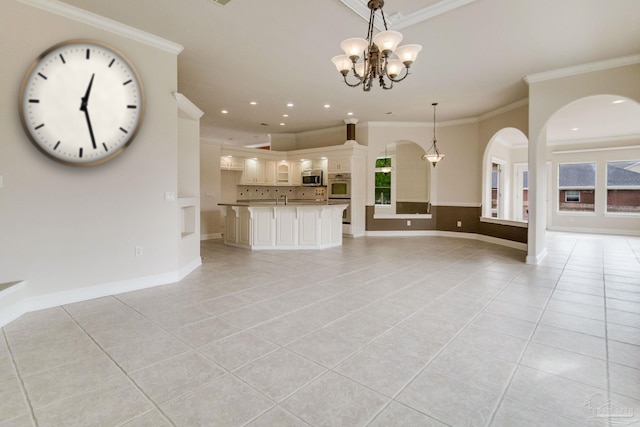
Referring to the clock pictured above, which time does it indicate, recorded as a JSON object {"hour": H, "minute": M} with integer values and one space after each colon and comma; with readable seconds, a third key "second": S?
{"hour": 12, "minute": 27}
